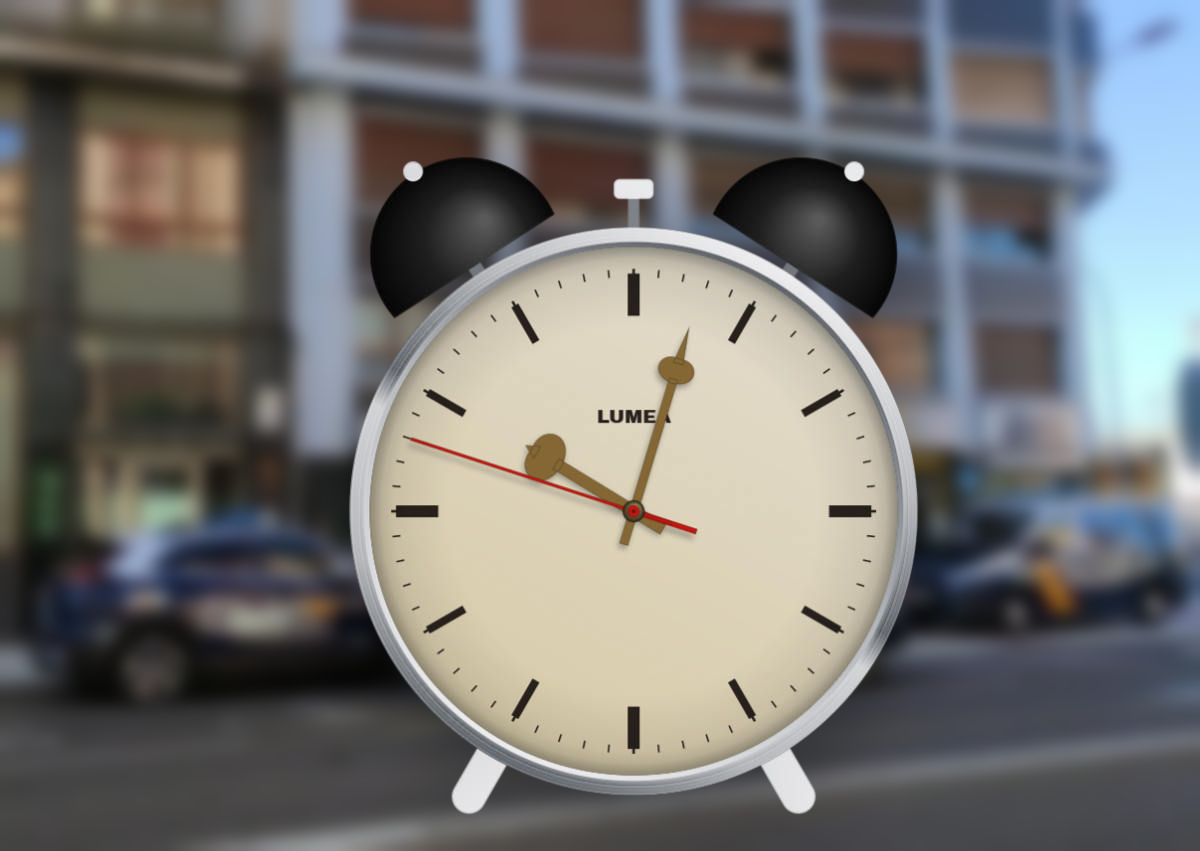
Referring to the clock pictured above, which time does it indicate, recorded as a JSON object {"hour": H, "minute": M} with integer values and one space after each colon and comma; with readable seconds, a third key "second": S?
{"hour": 10, "minute": 2, "second": 48}
